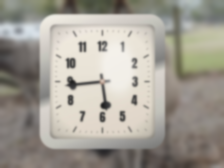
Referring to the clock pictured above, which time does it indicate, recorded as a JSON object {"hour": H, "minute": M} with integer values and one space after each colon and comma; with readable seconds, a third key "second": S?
{"hour": 5, "minute": 44}
